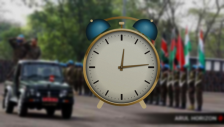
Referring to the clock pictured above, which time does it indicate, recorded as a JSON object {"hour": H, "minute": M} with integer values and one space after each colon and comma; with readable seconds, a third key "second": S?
{"hour": 12, "minute": 14}
